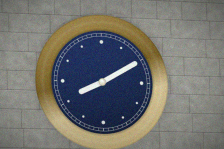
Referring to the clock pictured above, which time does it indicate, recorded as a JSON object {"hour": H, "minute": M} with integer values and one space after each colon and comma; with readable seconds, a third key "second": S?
{"hour": 8, "minute": 10}
